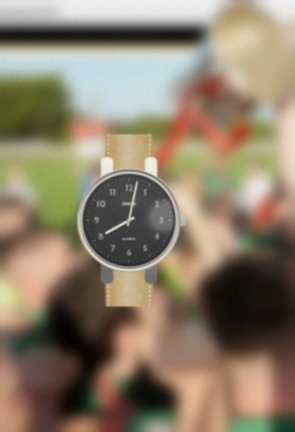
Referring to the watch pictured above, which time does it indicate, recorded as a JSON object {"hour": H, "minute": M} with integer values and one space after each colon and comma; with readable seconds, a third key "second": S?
{"hour": 8, "minute": 2}
